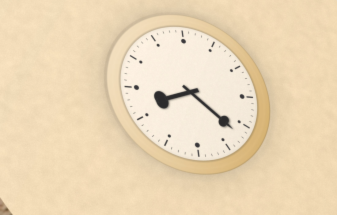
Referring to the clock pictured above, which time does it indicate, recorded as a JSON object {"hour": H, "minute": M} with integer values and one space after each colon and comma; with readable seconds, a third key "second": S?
{"hour": 8, "minute": 22}
